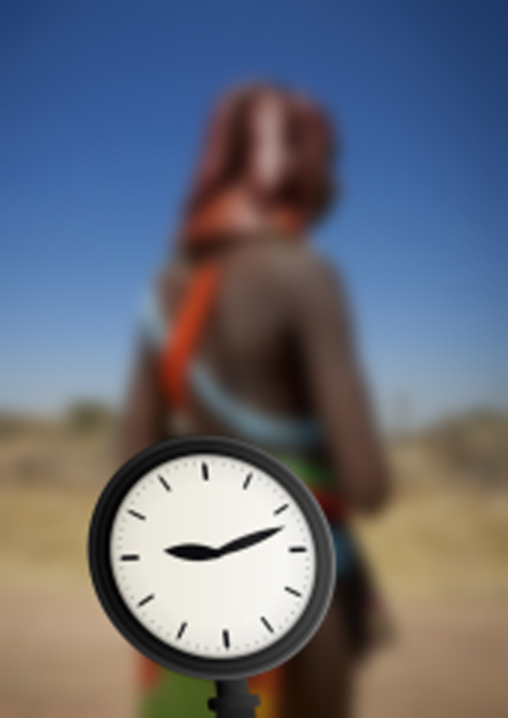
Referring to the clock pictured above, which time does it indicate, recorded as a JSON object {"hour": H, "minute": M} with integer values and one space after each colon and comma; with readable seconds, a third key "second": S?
{"hour": 9, "minute": 12}
